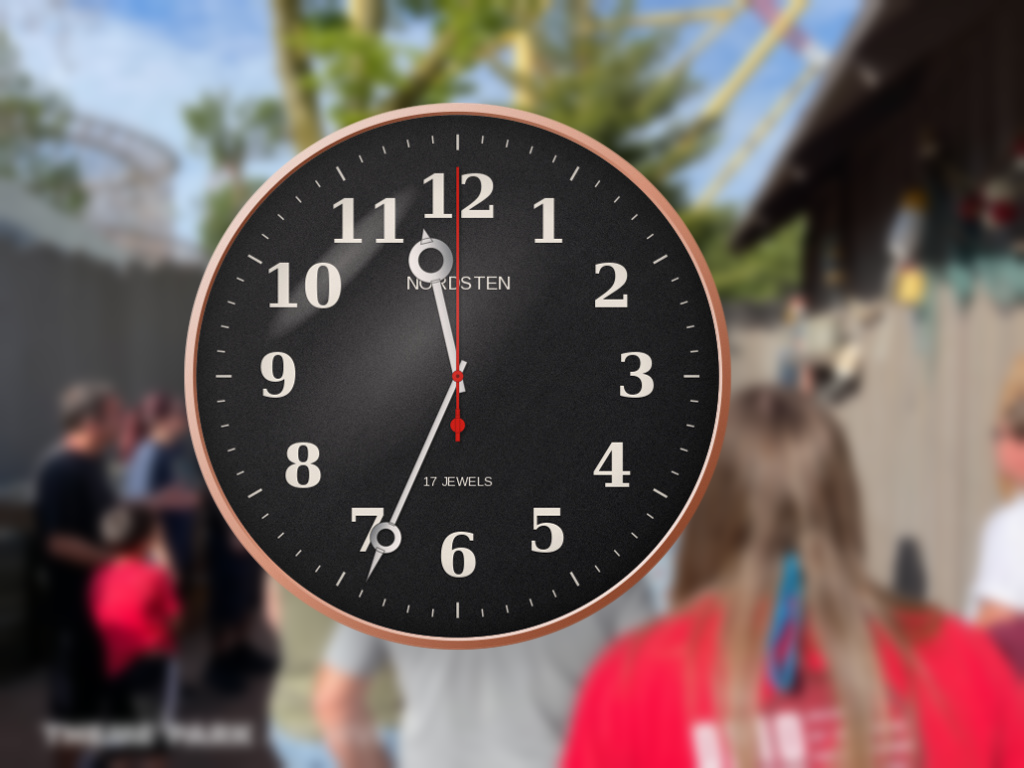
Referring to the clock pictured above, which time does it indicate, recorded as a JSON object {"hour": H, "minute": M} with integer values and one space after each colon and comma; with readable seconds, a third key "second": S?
{"hour": 11, "minute": 34, "second": 0}
